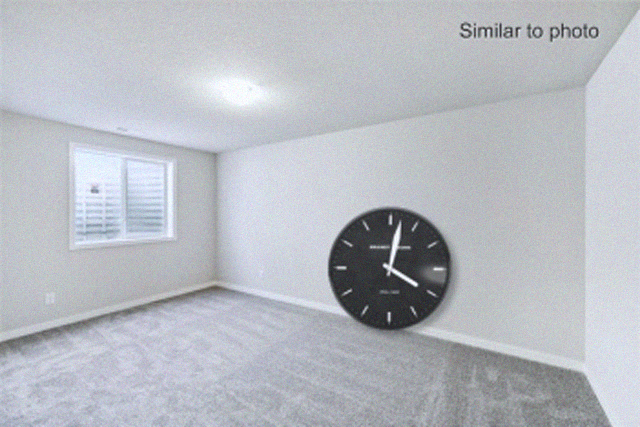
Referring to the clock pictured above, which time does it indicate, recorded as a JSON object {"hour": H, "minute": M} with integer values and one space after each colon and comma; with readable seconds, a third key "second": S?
{"hour": 4, "minute": 2}
